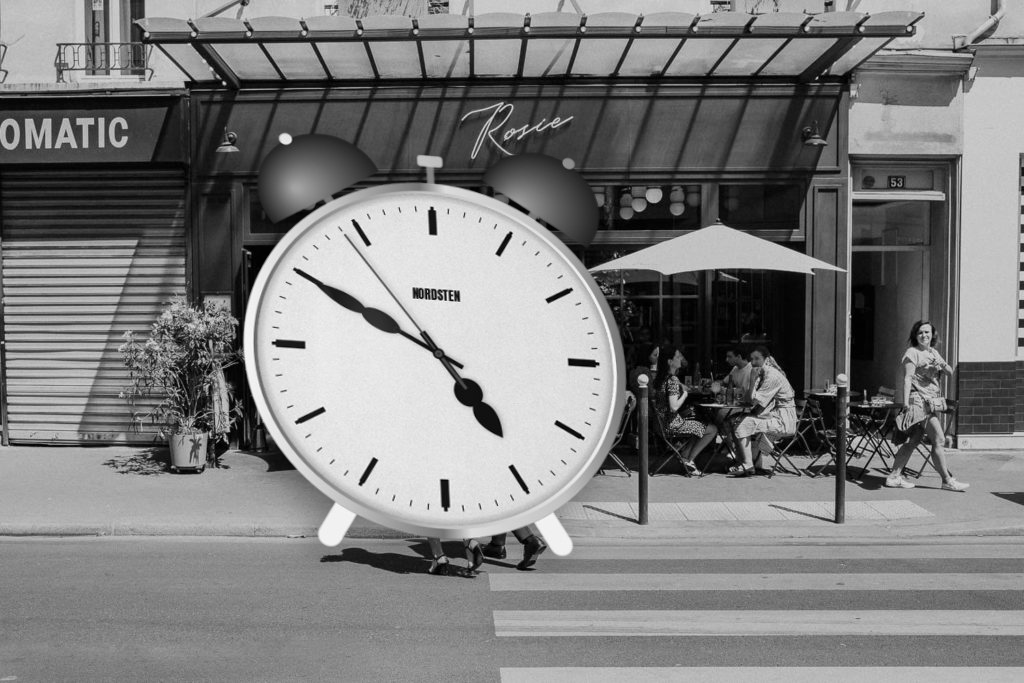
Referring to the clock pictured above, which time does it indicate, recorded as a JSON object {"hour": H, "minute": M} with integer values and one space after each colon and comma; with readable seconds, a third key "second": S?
{"hour": 4, "minute": 49, "second": 54}
